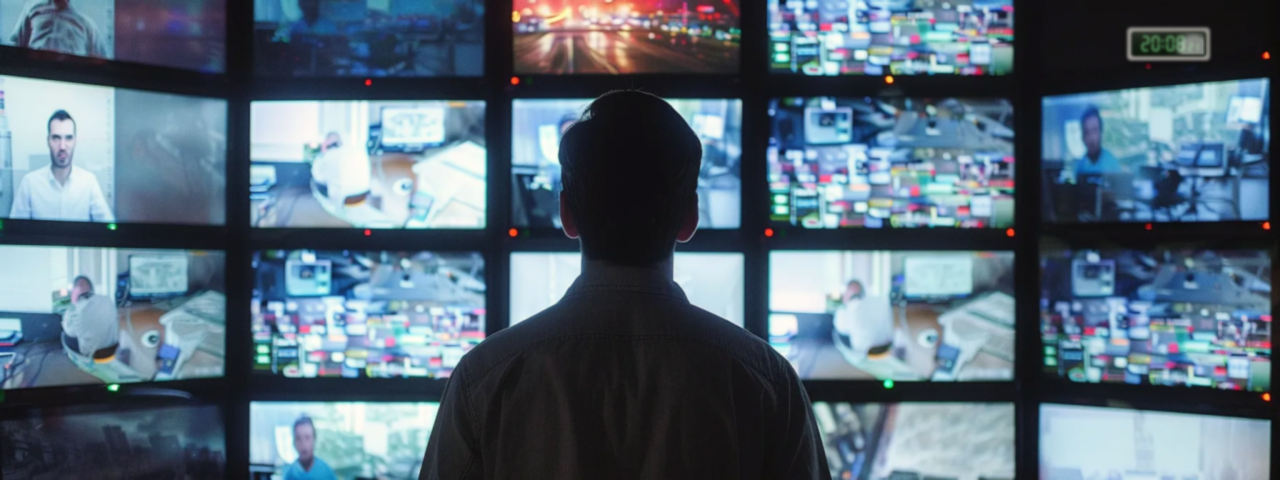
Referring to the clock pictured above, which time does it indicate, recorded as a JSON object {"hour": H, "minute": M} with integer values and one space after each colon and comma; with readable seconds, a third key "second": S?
{"hour": 20, "minute": 8}
